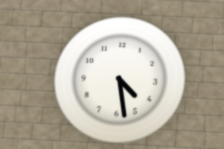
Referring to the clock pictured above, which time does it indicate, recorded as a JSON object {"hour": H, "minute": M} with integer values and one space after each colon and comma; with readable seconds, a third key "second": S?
{"hour": 4, "minute": 28}
